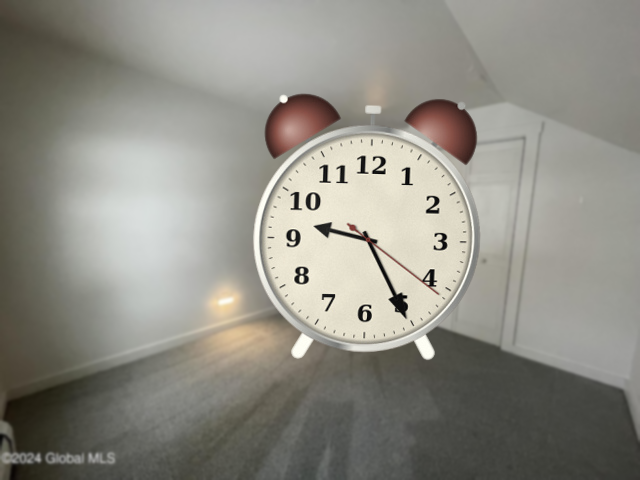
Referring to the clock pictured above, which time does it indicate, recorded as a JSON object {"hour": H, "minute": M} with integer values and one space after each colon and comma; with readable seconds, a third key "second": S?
{"hour": 9, "minute": 25, "second": 21}
